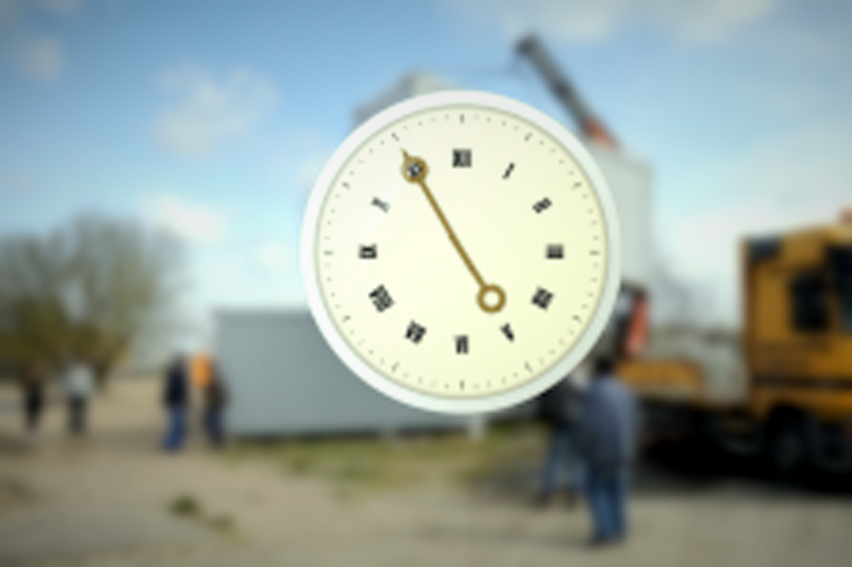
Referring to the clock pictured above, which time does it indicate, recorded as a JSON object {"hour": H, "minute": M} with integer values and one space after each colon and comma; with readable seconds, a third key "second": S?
{"hour": 4, "minute": 55}
